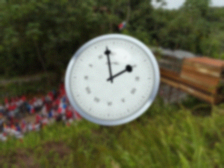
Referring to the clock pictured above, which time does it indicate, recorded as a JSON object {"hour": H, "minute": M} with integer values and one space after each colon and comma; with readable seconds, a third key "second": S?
{"hour": 1, "minute": 58}
